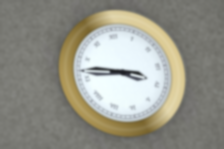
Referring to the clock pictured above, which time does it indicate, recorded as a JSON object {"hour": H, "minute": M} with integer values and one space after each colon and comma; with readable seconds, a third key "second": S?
{"hour": 3, "minute": 47}
